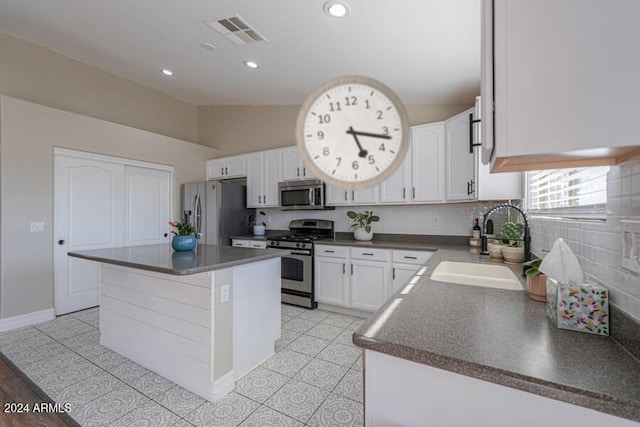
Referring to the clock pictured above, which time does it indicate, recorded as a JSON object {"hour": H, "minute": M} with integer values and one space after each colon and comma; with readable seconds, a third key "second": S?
{"hour": 5, "minute": 17}
